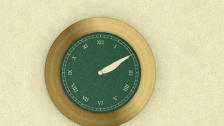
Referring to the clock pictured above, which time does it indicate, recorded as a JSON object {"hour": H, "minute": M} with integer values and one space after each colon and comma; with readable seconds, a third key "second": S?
{"hour": 2, "minute": 10}
